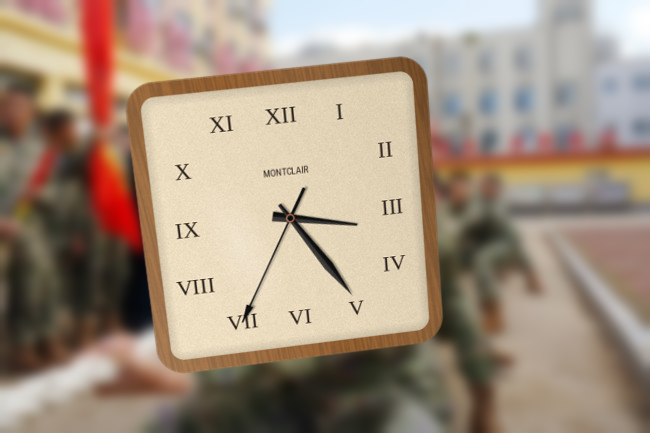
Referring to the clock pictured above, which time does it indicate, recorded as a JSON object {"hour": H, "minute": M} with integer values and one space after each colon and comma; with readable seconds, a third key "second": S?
{"hour": 3, "minute": 24, "second": 35}
